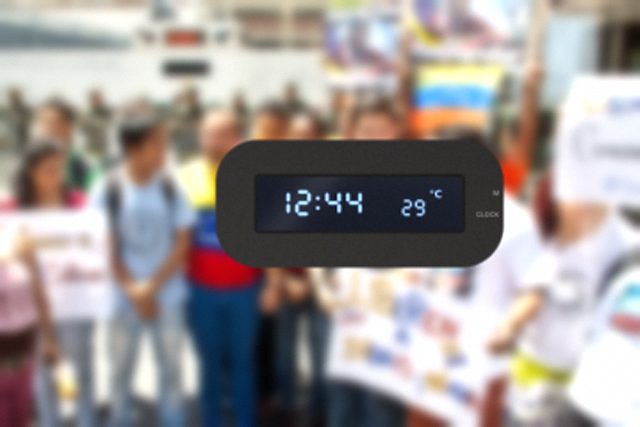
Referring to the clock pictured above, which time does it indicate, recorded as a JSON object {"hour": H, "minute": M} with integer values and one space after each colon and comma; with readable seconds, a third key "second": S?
{"hour": 12, "minute": 44}
